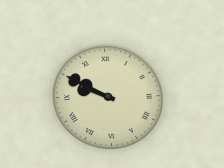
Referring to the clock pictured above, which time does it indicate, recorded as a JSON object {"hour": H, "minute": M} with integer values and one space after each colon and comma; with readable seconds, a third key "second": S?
{"hour": 9, "minute": 50}
